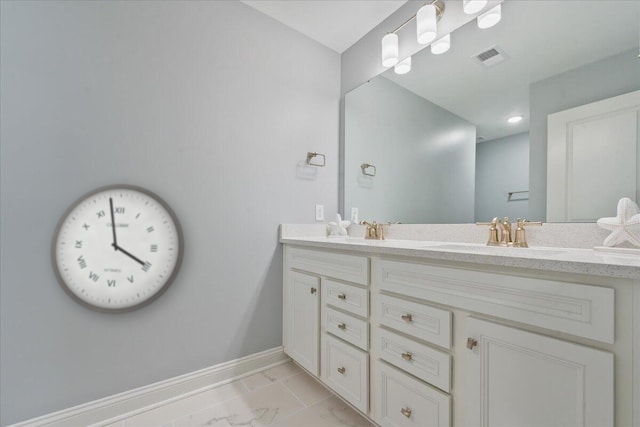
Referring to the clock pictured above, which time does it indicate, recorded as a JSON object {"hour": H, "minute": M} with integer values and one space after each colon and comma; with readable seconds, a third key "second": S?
{"hour": 3, "minute": 58}
